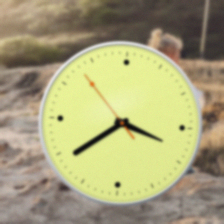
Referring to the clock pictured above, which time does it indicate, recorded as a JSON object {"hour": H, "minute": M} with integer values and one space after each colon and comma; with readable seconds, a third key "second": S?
{"hour": 3, "minute": 38, "second": 53}
